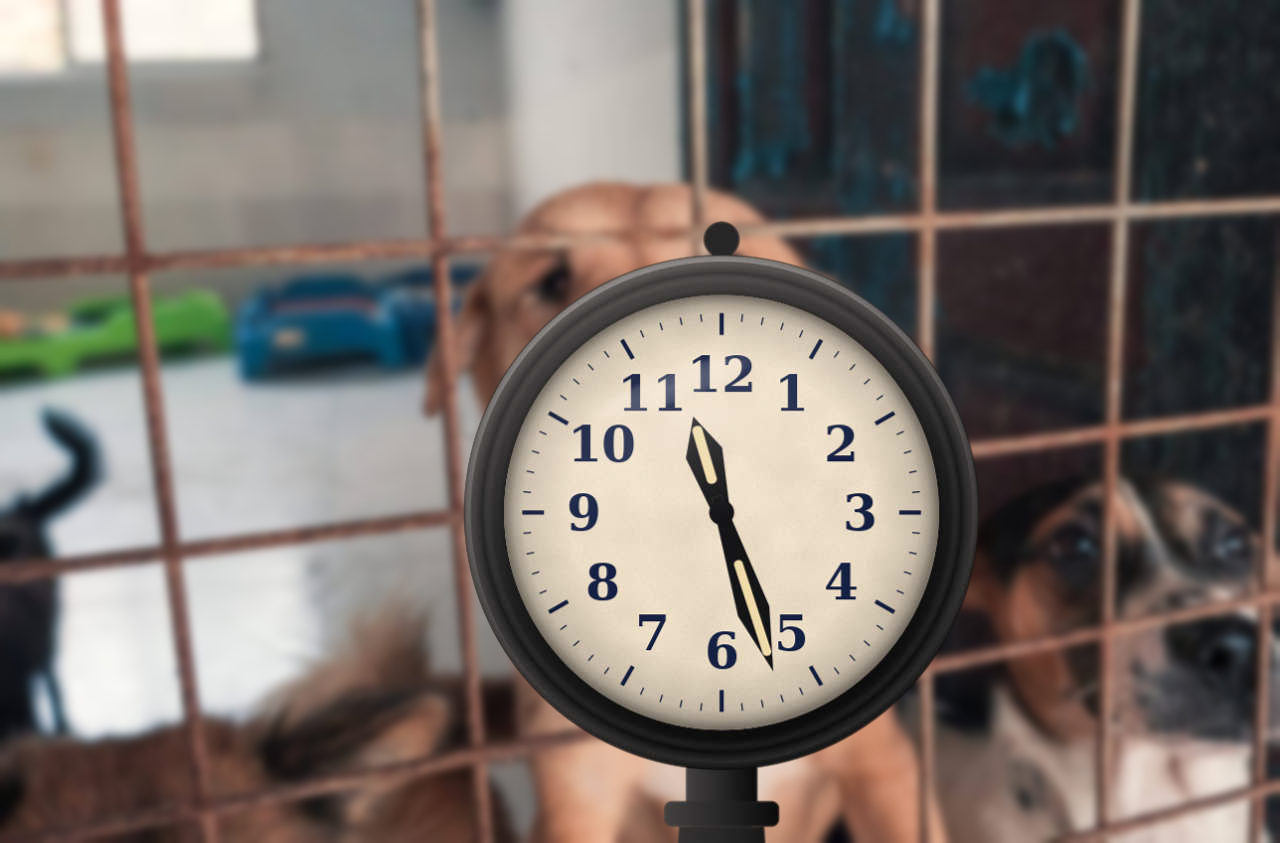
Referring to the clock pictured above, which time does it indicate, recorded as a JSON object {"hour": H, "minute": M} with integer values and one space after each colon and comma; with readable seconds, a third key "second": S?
{"hour": 11, "minute": 27}
